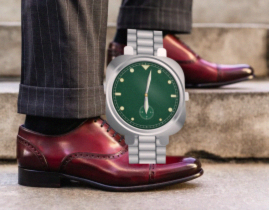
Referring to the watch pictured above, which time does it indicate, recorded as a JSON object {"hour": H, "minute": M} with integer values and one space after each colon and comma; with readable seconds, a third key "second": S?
{"hour": 6, "minute": 2}
